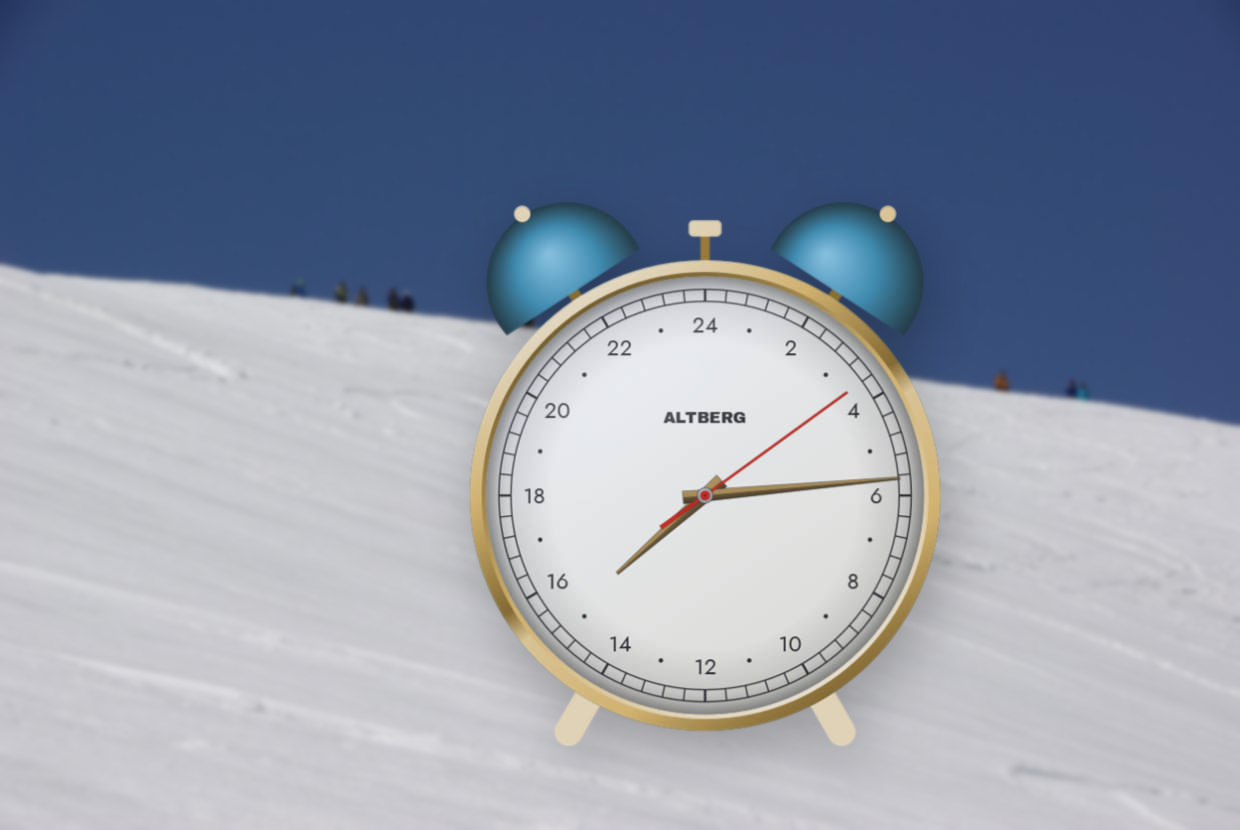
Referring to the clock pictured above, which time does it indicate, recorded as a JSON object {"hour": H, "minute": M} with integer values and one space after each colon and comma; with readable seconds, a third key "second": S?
{"hour": 15, "minute": 14, "second": 9}
